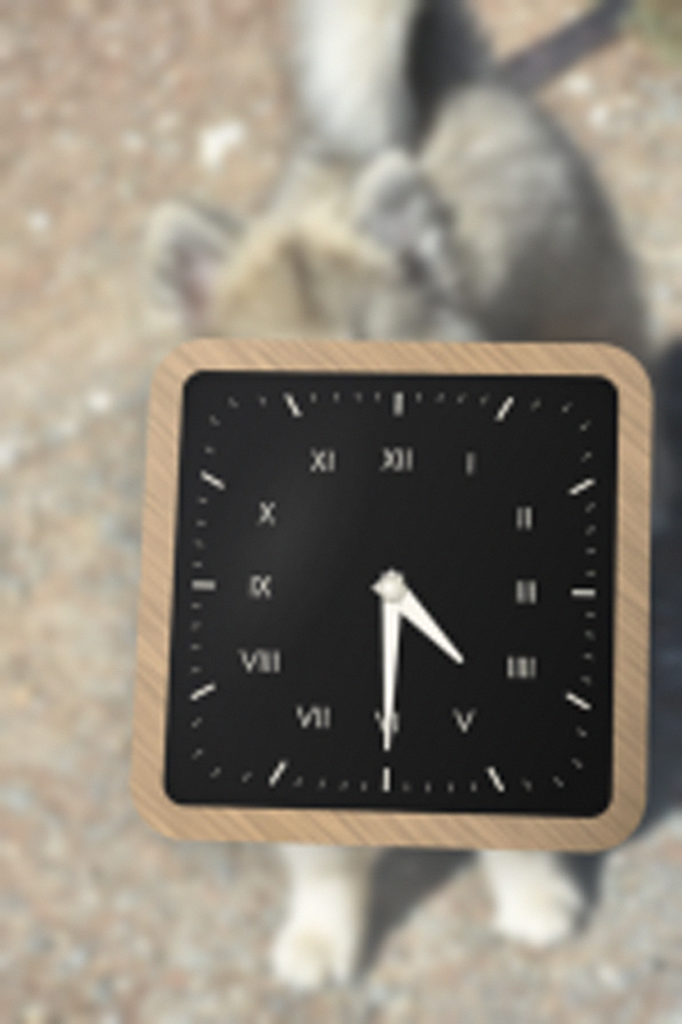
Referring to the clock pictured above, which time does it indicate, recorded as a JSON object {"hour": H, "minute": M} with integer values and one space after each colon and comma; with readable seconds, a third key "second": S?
{"hour": 4, "minute": 30}
